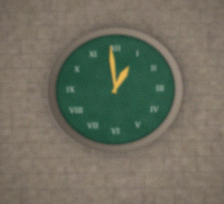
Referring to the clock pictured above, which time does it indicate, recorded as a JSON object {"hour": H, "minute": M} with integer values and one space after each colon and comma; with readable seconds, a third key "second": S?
{"hour": 12, "minute": 59}
